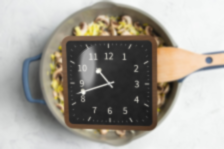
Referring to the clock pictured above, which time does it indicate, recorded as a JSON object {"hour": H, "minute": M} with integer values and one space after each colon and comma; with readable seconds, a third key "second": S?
{"hour": 10, "minute": 42}
